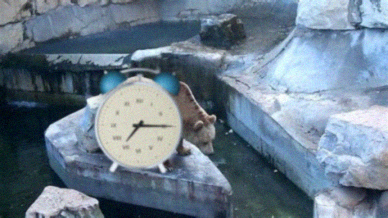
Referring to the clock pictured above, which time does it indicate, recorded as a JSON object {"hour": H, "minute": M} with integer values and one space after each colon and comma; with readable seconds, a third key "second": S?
{"hour": 7, "minute": 15}
